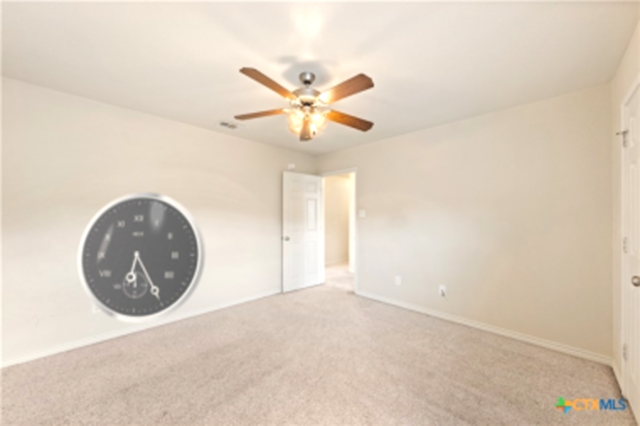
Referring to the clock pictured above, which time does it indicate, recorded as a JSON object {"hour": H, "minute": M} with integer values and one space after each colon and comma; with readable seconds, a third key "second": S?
{"hour": 6, "minute": 25}
